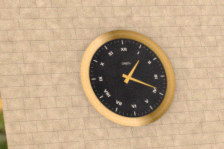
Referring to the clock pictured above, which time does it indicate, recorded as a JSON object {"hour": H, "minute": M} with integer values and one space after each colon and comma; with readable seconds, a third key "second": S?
{"hour": 1, "minute": 19}
